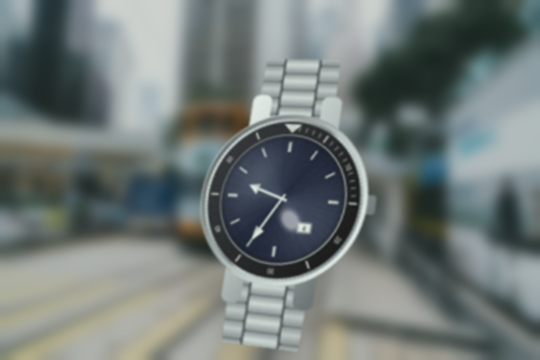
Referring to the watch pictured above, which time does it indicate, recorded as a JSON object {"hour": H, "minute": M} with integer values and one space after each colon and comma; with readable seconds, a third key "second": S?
{"hour": 9, "minute": 35}
